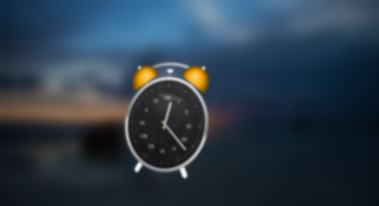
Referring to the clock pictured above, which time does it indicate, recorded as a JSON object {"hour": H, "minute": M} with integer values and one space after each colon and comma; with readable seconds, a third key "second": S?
{"hour": 12, "minute": 22}
